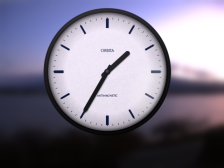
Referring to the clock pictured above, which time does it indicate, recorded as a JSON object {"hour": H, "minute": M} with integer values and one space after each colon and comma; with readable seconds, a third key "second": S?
{"hour": 1, "minute": 35}
